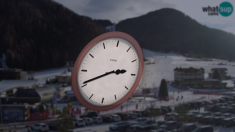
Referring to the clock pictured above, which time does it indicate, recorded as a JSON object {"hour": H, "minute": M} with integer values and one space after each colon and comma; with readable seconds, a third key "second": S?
{"hour": 2, "minute": 41}
